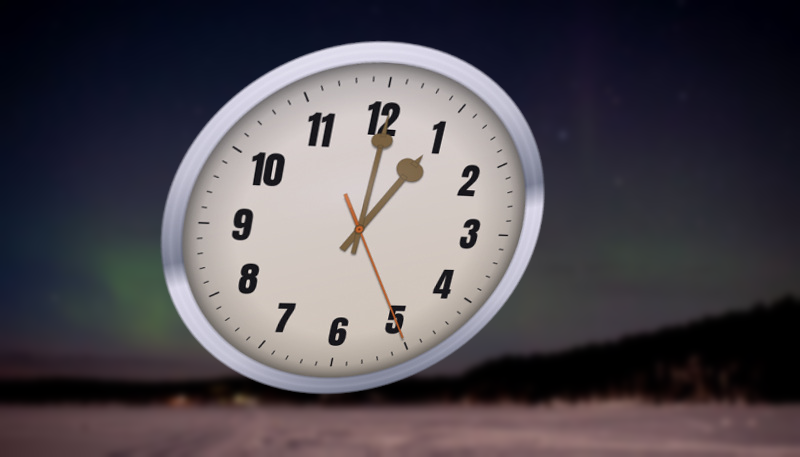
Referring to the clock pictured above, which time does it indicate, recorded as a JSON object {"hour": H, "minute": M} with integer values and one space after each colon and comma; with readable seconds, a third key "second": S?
{"hour": 1, "minute": 0, "second": 25}
